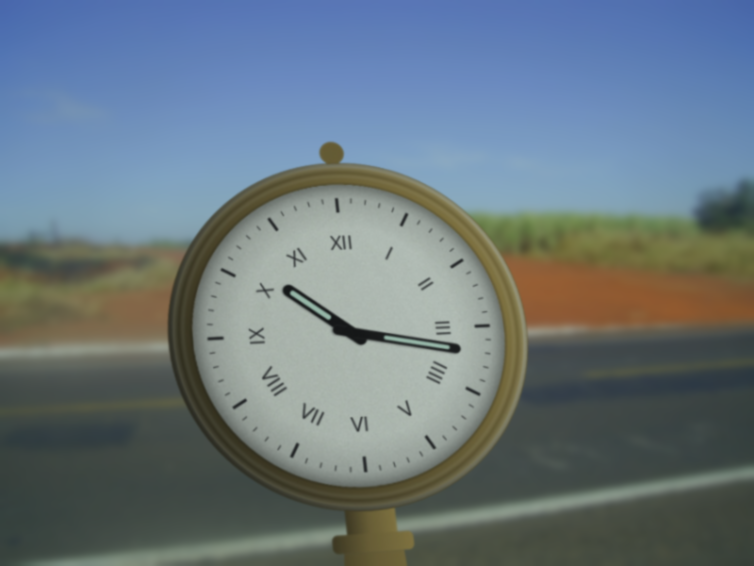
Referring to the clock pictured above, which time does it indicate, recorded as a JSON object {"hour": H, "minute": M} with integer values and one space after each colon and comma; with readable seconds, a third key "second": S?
{"hour": 10, "minute": 17}
